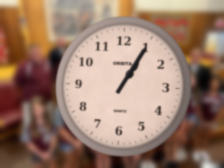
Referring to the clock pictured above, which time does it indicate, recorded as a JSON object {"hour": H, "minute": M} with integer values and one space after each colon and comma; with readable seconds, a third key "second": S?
{"hour": 1, "minute": 5}
